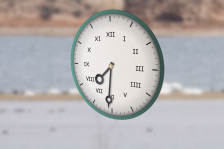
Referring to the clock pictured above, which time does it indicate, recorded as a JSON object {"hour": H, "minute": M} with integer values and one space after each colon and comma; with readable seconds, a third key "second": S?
{"hour": 7, "minute": 31}
